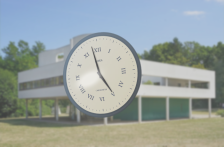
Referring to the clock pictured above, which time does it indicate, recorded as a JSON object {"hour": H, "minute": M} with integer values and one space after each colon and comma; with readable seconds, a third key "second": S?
{"hour": 4, "minute": 58}
